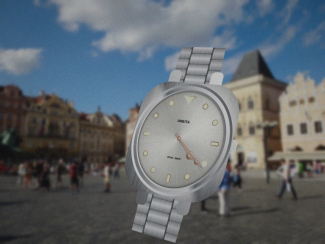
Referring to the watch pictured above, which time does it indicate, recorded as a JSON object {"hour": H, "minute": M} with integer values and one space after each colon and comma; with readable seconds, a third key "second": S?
{"hour": 4, "minute": 21}
